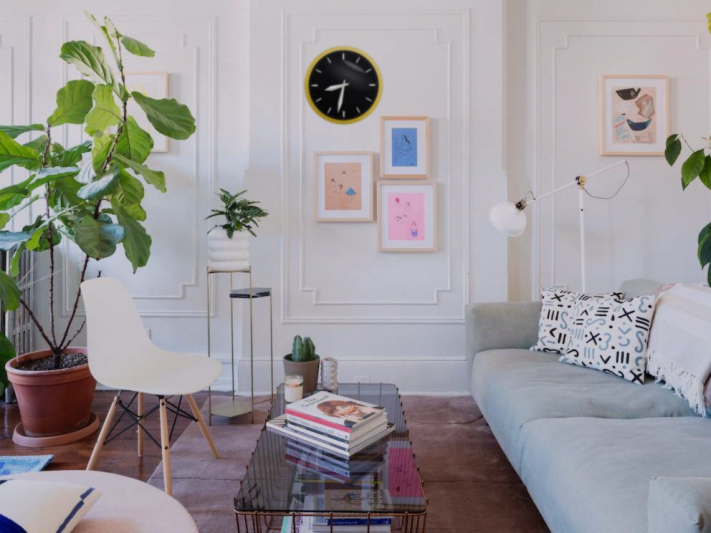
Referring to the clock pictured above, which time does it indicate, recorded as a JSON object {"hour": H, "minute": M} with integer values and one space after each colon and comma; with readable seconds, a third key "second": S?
{"hour": 8, "minute": 32}
